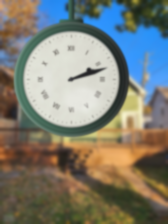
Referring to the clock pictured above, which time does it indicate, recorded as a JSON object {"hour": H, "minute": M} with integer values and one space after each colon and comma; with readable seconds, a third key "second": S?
{"hour": 2, "minute": 12}
